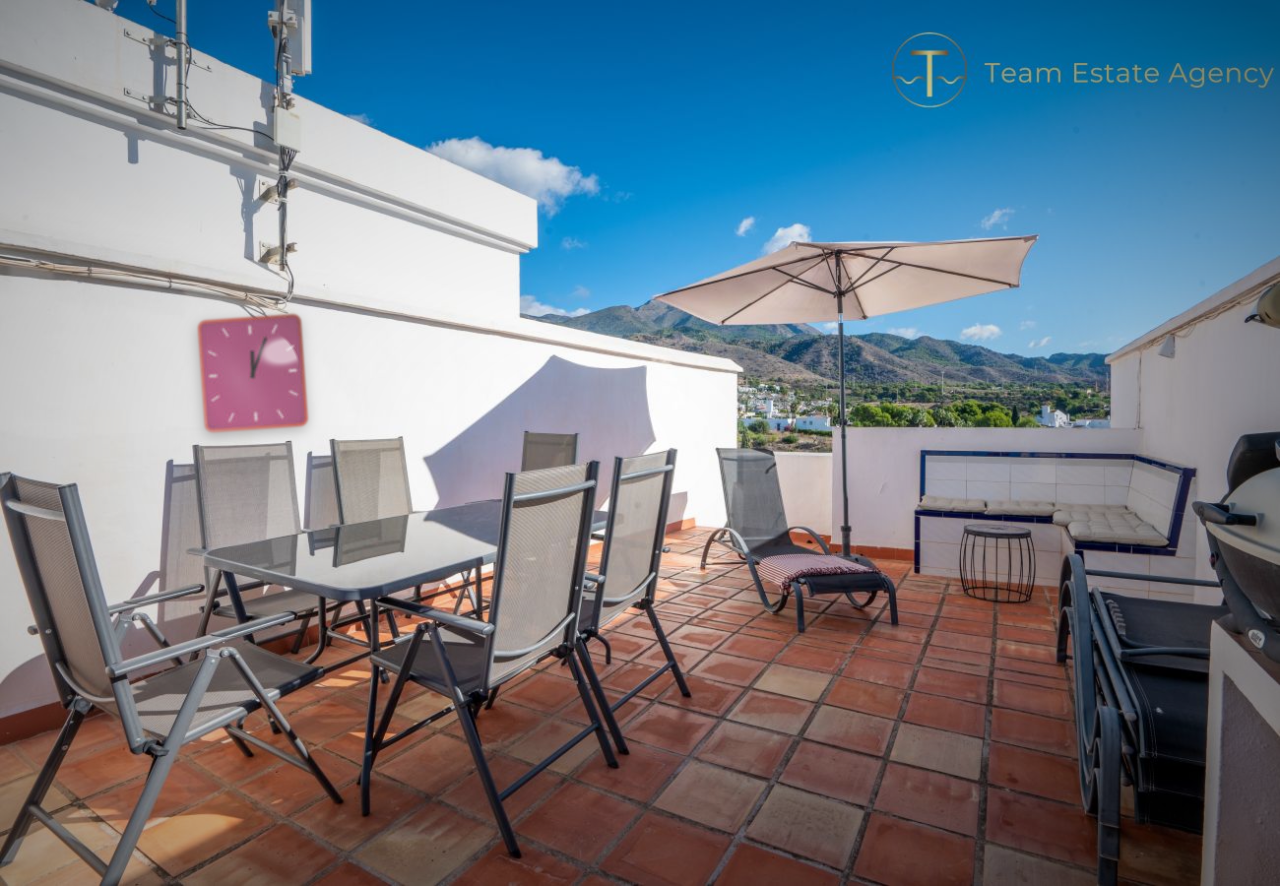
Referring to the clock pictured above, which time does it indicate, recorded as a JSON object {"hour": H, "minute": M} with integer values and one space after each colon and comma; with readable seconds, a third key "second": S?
{"hour": 12, "minute": 4}
